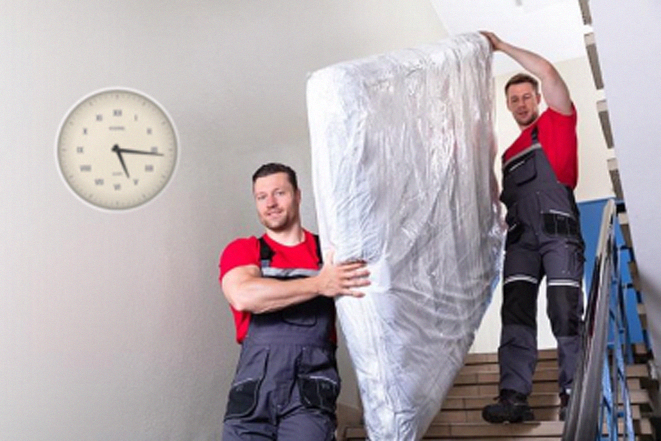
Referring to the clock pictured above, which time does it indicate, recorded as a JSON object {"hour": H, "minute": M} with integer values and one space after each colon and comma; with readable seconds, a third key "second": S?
{"hour": 5, "minute": 16}
